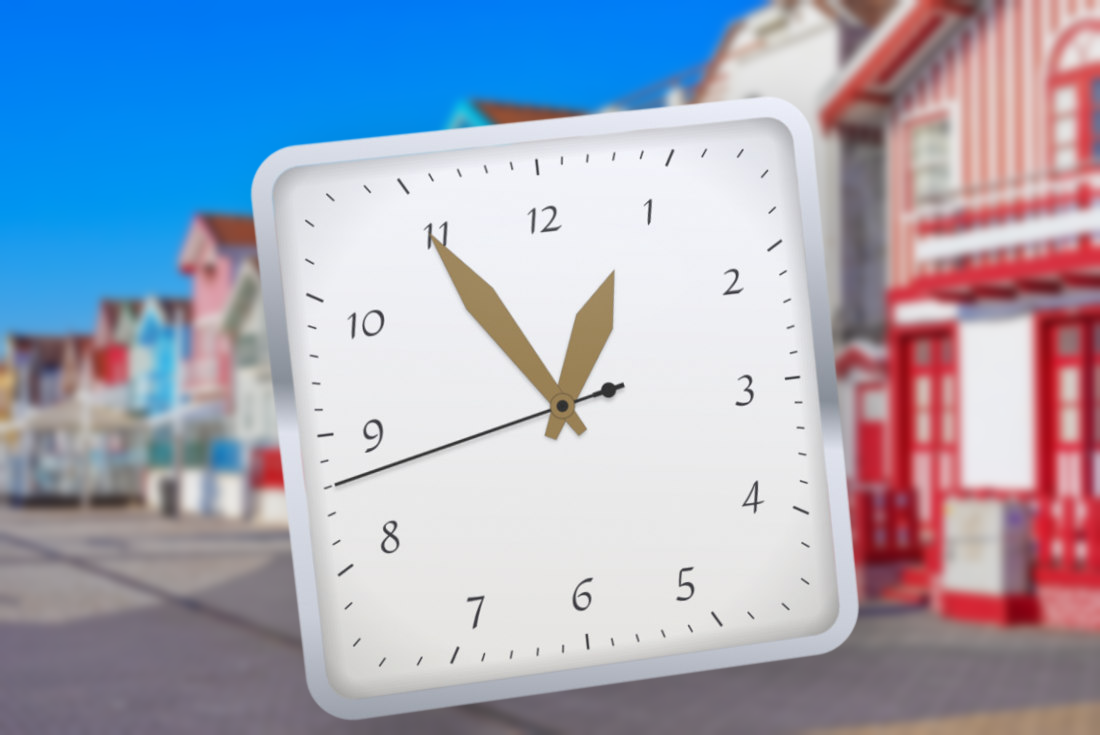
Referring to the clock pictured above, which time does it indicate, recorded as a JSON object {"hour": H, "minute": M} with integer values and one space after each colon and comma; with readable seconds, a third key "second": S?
{"hour": 12, "minute": 54, "second": 43}
